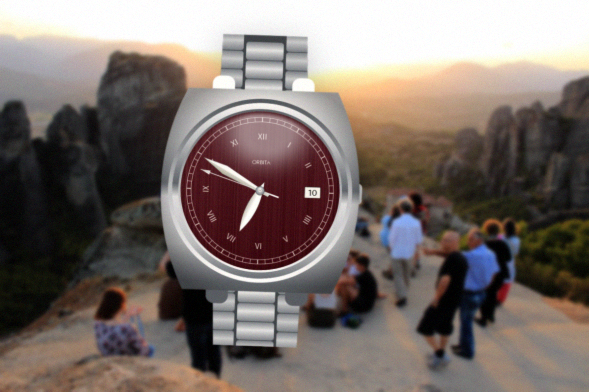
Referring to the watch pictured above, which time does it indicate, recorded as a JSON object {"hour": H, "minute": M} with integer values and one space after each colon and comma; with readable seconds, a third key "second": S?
{"hour": 6, "minute": 49, "second": 48}
